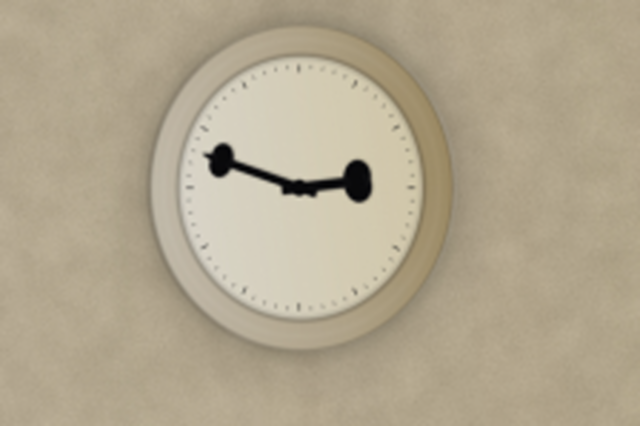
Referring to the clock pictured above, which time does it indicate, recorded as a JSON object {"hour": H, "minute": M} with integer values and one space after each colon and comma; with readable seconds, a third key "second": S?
{"hour": 2, "minute": 48}
